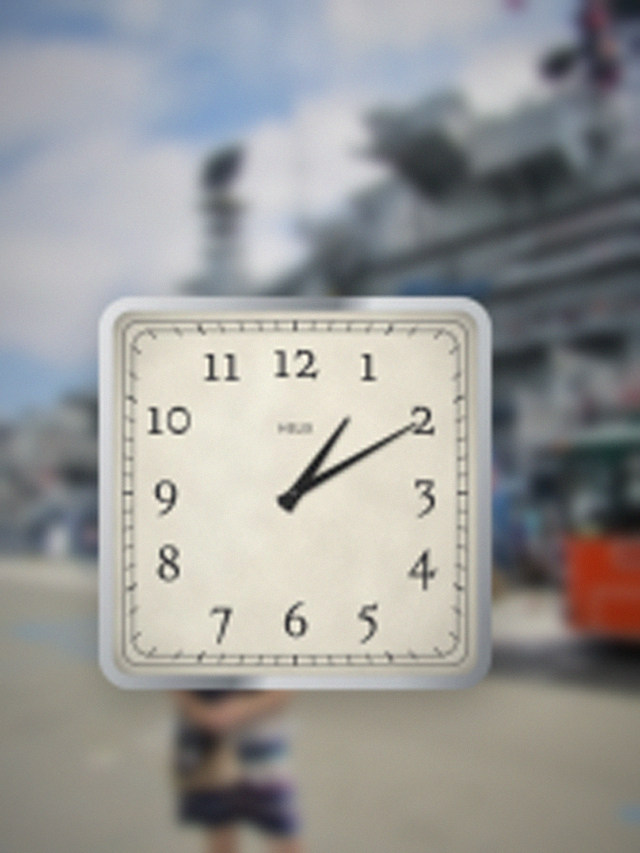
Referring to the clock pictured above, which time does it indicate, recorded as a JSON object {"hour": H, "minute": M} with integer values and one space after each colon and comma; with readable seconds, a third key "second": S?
{"hour": 1, "minute": 10}
